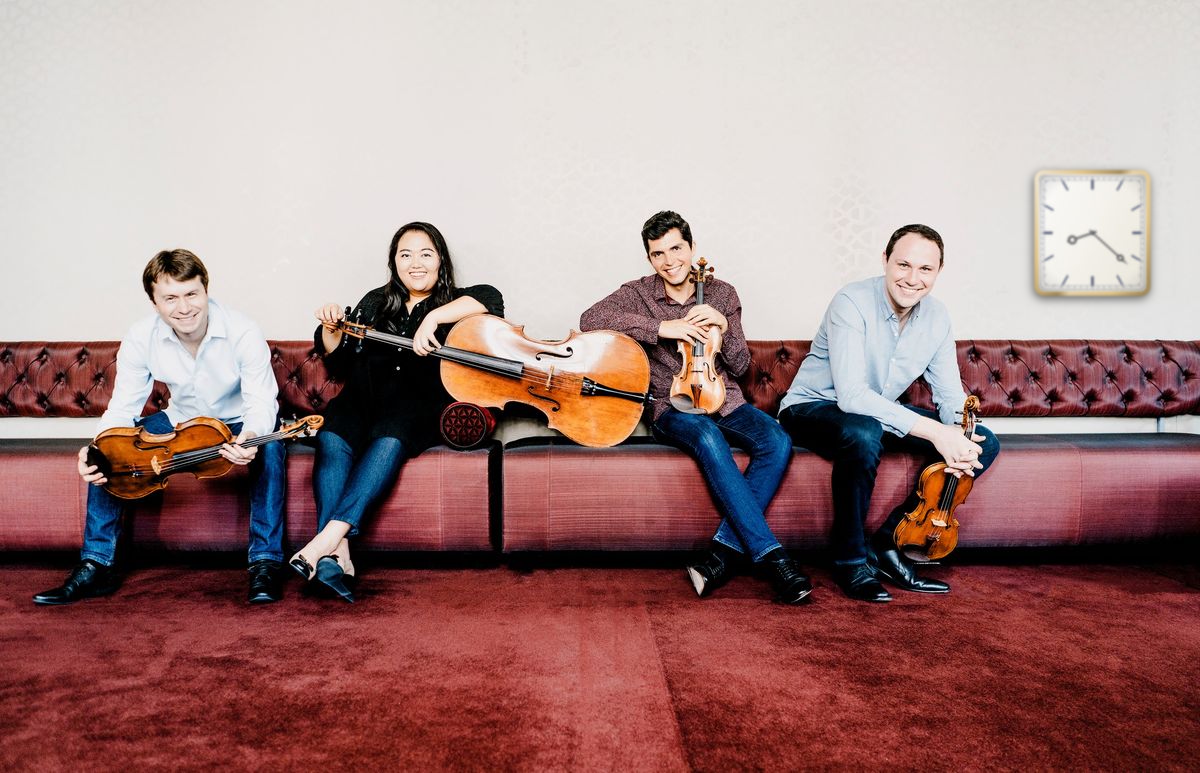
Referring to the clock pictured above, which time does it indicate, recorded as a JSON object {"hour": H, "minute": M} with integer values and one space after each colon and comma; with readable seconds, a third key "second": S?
{"hour": 8, "minute": 22}
